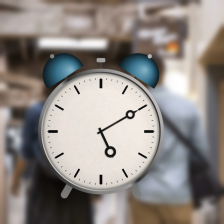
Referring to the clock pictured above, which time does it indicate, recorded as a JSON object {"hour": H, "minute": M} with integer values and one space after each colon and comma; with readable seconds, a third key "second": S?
{"hour": 5, "minute": 10}
